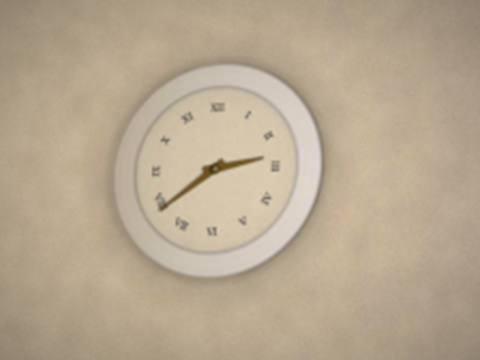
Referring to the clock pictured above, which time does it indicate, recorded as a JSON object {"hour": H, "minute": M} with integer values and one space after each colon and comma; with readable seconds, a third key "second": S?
{"hour": 2, "minute": 39}
